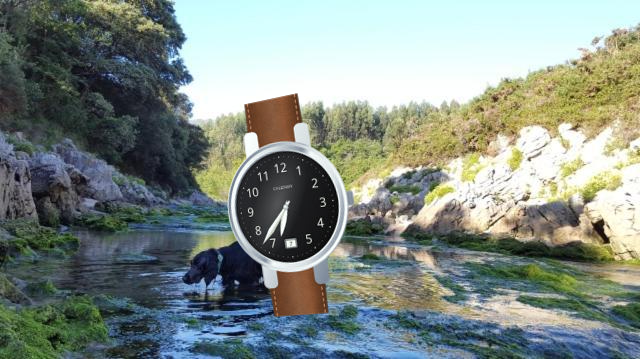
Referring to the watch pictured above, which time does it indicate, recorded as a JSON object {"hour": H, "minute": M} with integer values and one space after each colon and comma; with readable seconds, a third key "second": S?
{"hour": 6, "minute": 37}
